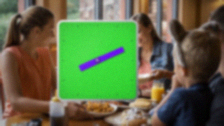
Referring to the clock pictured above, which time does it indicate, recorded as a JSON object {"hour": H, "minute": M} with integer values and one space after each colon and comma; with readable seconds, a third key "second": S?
{"hour": 8, "minute": 11}
